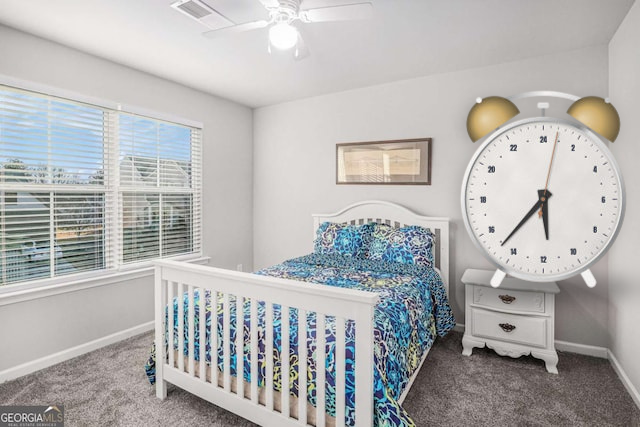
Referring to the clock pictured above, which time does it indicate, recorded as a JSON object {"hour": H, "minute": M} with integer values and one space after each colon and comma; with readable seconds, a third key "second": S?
{"hour": 11, "minute": 37, "second": 2}
